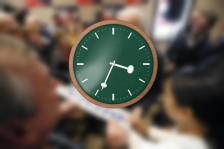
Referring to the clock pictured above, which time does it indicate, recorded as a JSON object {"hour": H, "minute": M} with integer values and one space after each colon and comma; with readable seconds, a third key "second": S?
{"hour": 3, "minute": 34}
